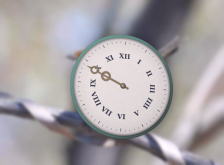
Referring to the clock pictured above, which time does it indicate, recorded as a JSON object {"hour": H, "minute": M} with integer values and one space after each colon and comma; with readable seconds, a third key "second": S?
{"hour": 9, "minute": 49}
